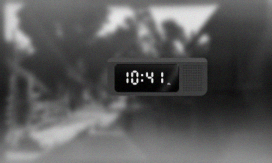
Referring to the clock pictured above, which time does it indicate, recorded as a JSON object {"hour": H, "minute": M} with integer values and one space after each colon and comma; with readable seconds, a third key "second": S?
{"hour": 10, "minute": 41}
